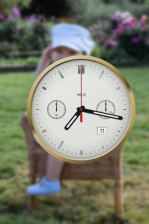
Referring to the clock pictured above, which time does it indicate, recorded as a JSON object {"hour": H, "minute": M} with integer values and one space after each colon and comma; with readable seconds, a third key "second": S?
{"hour": 7, "minute": 17}
